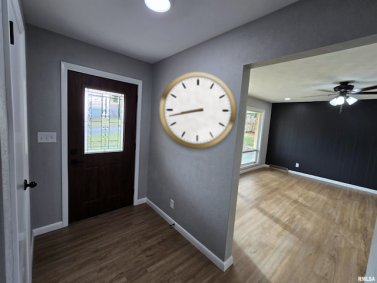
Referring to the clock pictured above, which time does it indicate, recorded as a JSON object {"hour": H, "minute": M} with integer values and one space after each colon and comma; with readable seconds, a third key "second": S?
{"hour": 8, "minute": 43}
